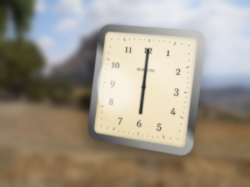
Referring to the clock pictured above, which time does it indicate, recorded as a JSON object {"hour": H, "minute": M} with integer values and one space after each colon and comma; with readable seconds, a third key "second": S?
{"hour": 6, "minute": 0}
